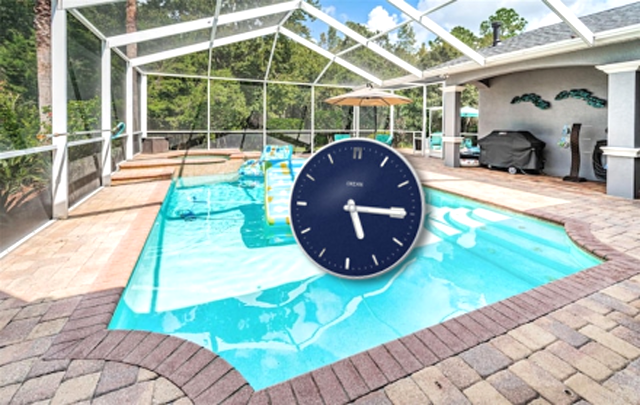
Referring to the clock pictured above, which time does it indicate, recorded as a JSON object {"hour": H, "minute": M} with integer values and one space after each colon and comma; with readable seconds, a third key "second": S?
{"hour": 5, "minute": 15}
